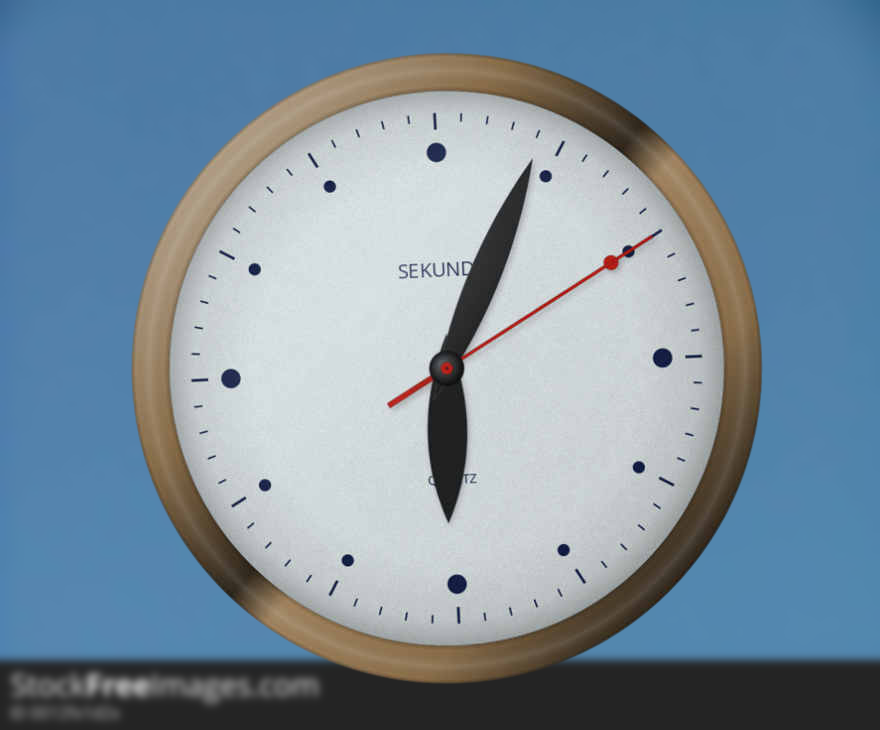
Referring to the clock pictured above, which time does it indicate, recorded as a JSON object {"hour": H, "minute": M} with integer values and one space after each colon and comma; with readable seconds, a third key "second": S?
{"hour": 6, "minute": 4, "second": 10}
